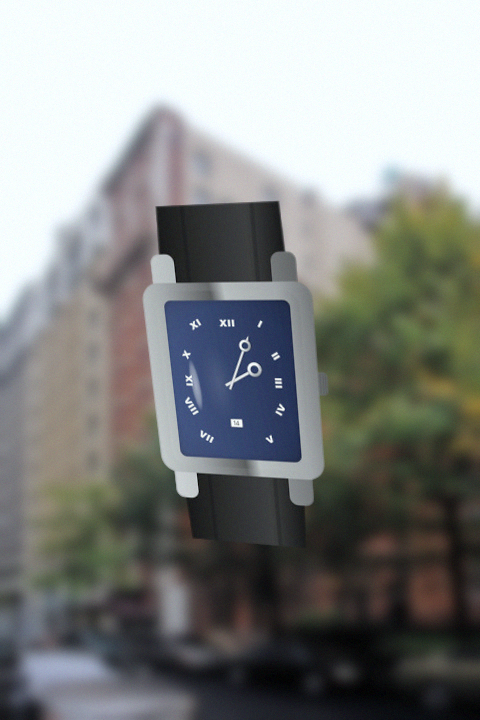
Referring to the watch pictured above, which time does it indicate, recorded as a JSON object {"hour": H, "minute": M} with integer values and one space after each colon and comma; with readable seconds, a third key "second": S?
{"hour": 2, "minute": 4}
